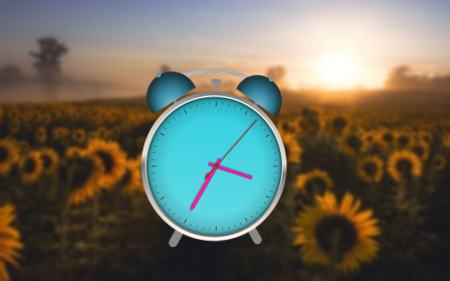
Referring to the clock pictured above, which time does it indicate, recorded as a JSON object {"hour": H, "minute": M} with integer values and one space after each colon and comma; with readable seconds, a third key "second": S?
{"hour": 3, "minute": 35, "second": 7}
